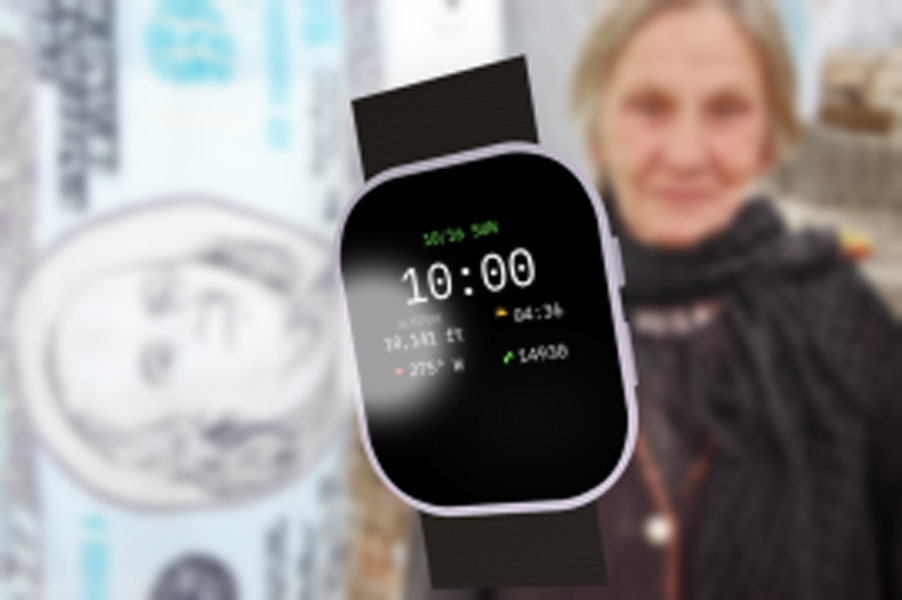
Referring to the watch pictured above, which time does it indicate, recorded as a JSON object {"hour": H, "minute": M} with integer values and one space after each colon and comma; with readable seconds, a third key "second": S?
{"hour": 10, "minute": 0}
